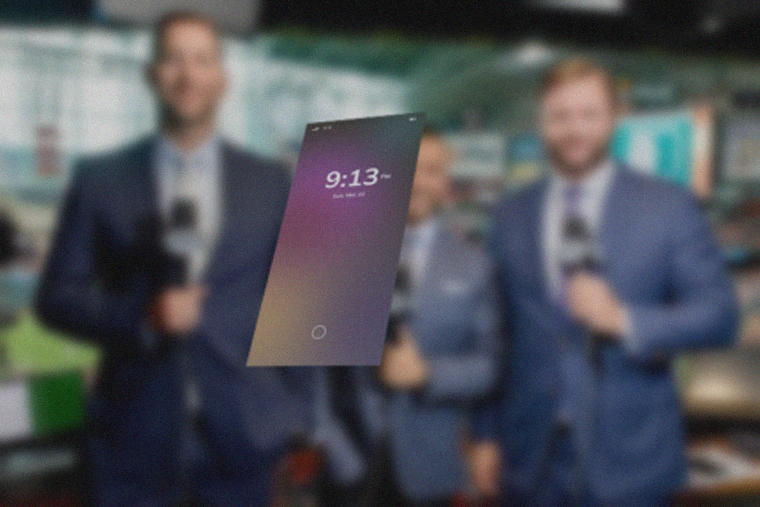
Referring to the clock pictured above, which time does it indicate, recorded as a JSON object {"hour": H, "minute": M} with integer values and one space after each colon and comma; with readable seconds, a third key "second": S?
{"hour": 9, "minute": 13}
